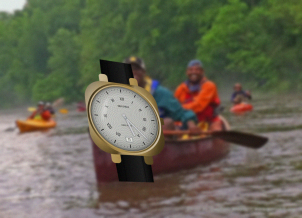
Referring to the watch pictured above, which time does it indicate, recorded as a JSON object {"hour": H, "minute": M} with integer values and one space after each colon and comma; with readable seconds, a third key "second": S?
{"hour": 5, "minute": 23}
